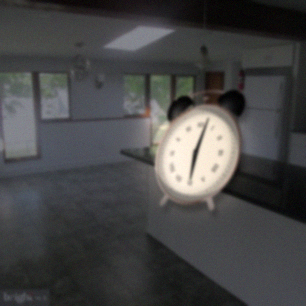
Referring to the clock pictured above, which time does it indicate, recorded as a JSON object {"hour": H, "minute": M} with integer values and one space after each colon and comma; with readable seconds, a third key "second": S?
{"hour": 6, "minute": 2}
